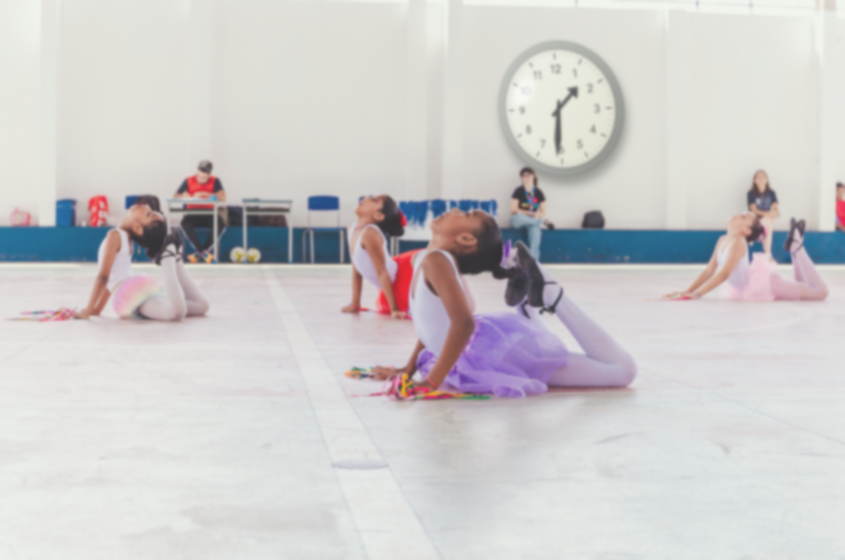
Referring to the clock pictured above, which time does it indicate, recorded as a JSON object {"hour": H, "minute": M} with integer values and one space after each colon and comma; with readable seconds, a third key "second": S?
{"hour": 1, "minute": 31}
